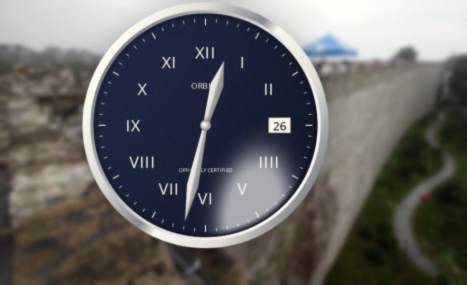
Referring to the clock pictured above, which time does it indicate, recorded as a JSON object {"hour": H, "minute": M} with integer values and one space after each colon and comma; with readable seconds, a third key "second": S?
{"hour": 12, "minute": 32}
